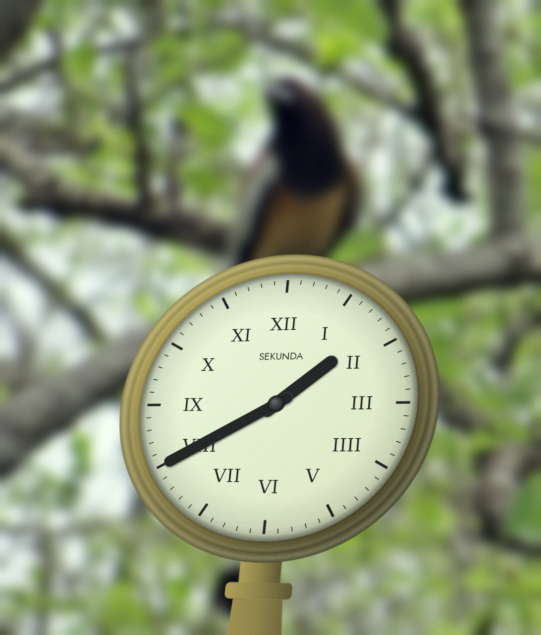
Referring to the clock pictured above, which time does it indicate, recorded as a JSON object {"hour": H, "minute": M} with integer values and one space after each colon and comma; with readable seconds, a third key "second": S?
{"hour": 1, "minute": 40}
